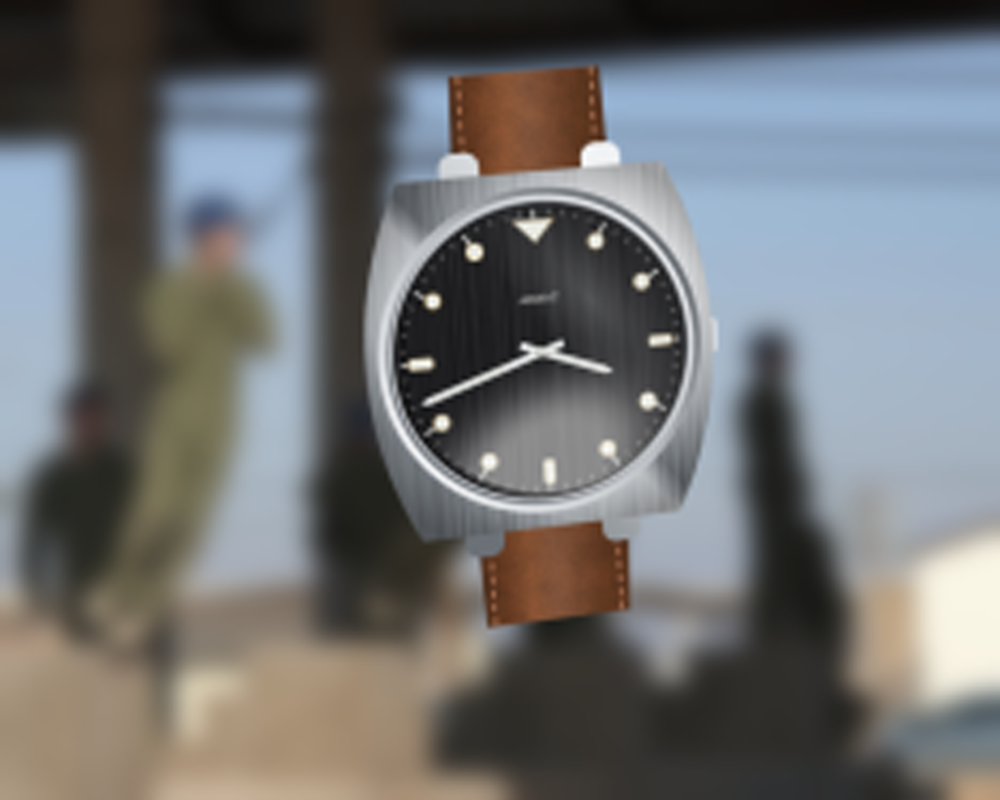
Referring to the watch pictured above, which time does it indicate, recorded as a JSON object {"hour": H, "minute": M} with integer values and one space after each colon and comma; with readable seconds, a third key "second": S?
{"hour": 3, "minute": 42}
